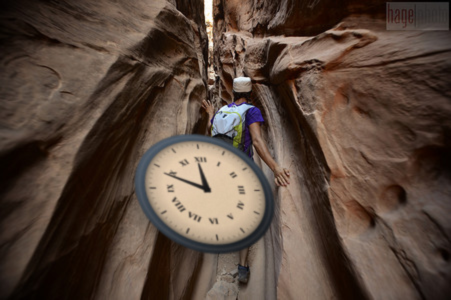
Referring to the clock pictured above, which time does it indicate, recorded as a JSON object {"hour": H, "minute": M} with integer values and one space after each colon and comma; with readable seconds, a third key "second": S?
{"hour": 11, "minute": 49}
